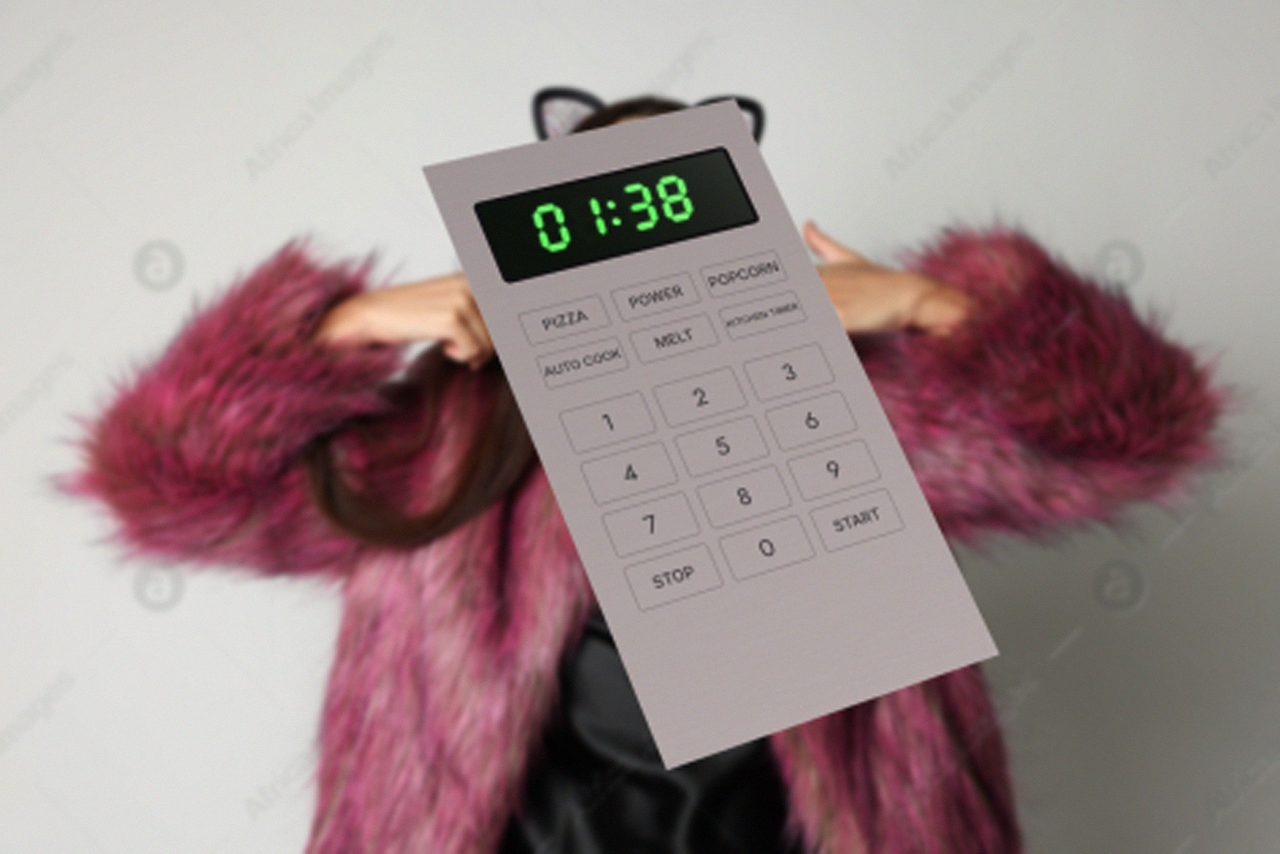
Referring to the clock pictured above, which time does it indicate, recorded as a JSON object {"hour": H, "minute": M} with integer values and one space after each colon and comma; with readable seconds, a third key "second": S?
{"hour": 1, "minute": 38}
